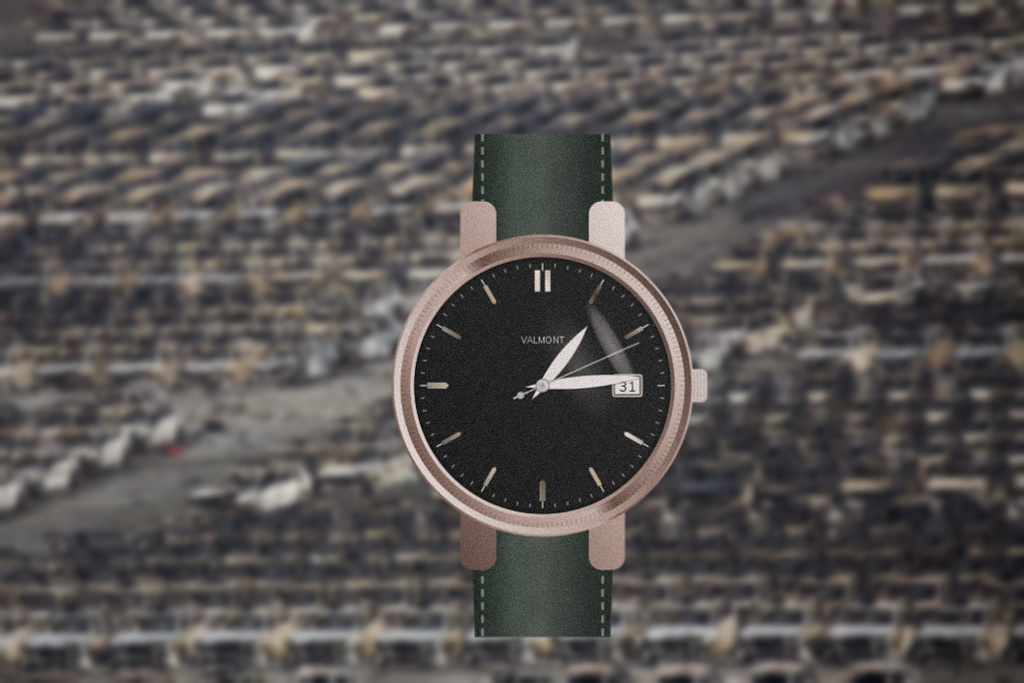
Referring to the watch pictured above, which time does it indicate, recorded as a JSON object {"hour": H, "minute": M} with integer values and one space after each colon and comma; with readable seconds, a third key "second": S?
{"hour": 1, "minute": 14, "second": 11}
